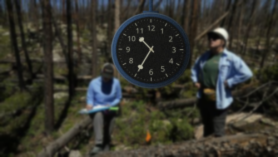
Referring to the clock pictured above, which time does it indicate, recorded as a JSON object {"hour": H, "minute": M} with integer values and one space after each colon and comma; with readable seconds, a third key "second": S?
{"hour": 10, "minute": 35}
